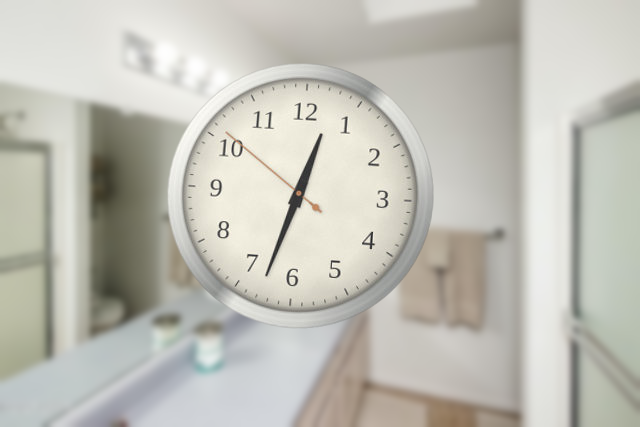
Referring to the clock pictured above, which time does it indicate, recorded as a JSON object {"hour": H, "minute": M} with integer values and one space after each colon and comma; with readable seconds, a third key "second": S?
{"hour": 12, "minute": 32, "second": 51}
